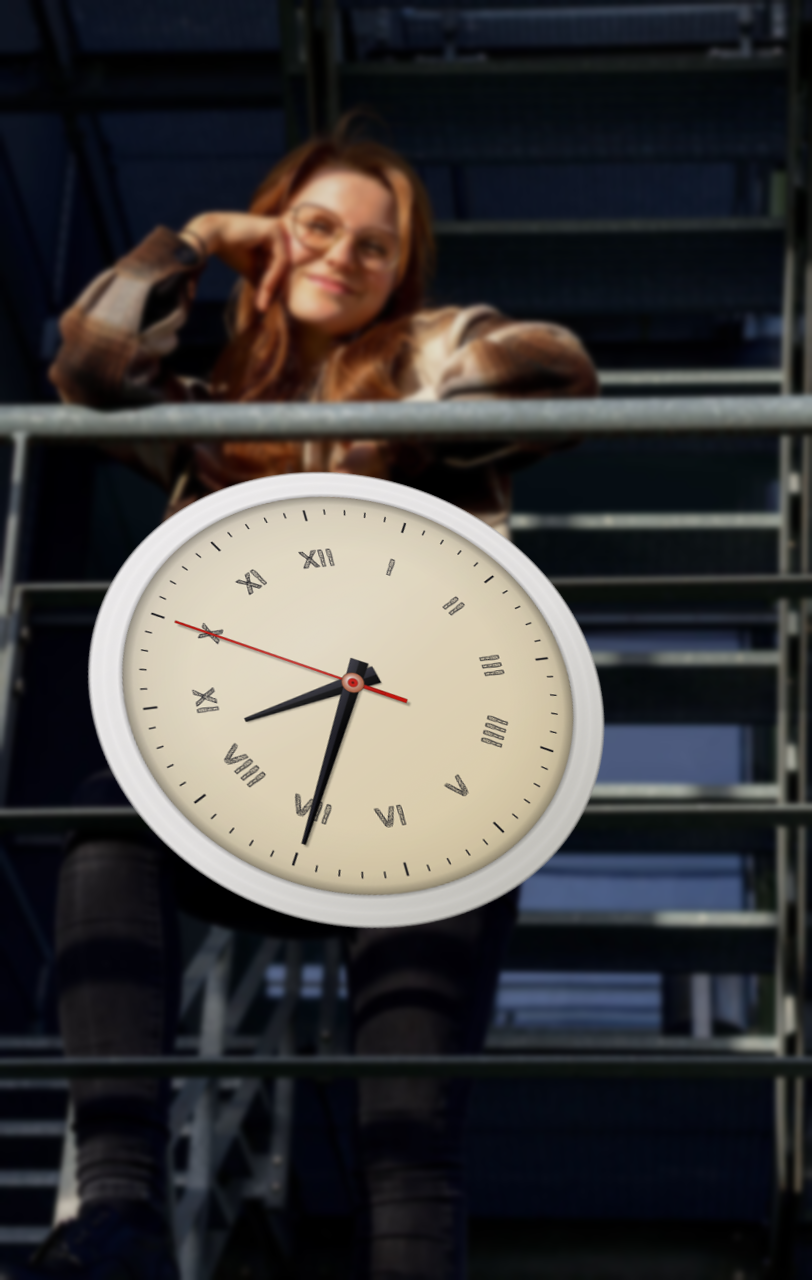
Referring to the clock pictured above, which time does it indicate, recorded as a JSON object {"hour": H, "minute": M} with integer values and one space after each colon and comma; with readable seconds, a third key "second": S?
{"hour": 8, "minute": 34, "second": 50}
